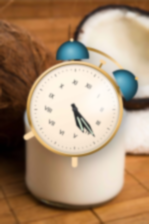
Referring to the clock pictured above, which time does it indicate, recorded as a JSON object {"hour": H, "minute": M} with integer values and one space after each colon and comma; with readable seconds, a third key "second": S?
{"hour": 4, "minute": 19}
